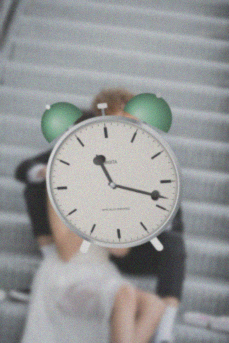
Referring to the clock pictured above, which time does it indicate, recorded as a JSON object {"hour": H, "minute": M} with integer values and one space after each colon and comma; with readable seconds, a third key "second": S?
{"hour": 11, "minute": 18}
